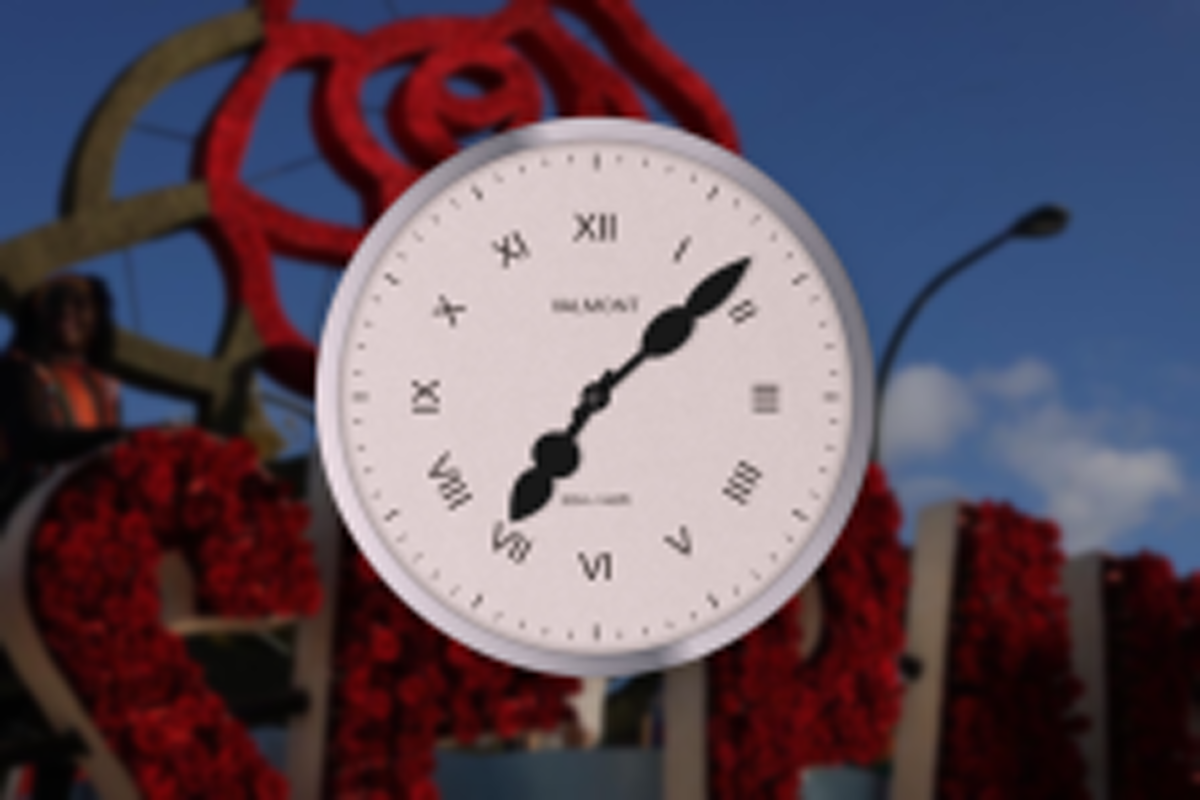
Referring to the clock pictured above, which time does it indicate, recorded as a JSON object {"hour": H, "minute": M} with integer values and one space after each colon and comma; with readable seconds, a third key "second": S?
{"hour": 7, "minute": 8}
